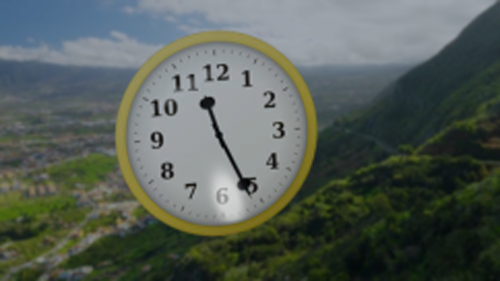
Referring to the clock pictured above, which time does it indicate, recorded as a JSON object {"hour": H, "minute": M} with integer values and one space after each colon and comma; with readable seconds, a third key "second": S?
{"hour": 11, "minute": 26}
